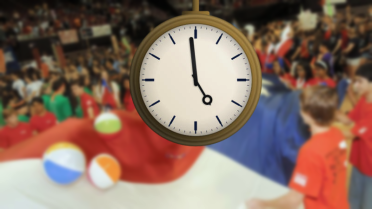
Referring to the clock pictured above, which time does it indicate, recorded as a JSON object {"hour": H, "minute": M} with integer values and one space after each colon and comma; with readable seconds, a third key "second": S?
{"hour": 4, "minute": 59}
